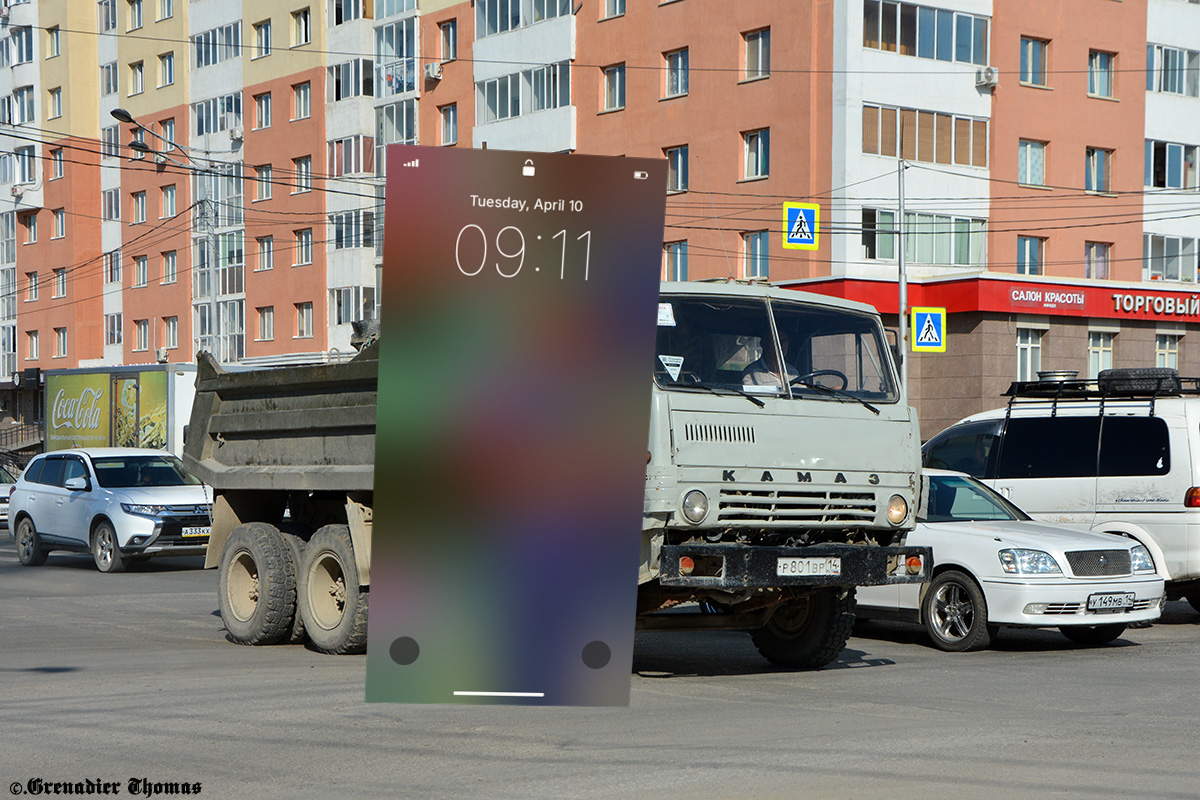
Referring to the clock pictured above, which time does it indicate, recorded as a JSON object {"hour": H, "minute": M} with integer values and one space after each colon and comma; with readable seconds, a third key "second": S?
{"hour": 9, "minute": 11}
